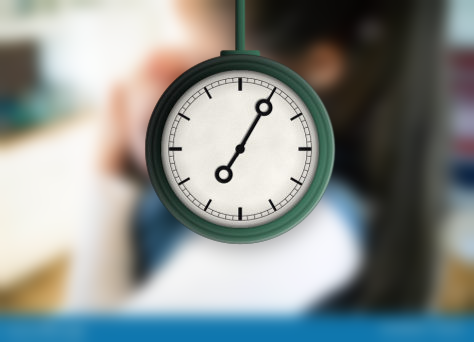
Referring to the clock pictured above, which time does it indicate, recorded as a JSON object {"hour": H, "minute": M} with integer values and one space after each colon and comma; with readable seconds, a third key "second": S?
{"hour": 7, "minute": 5}
